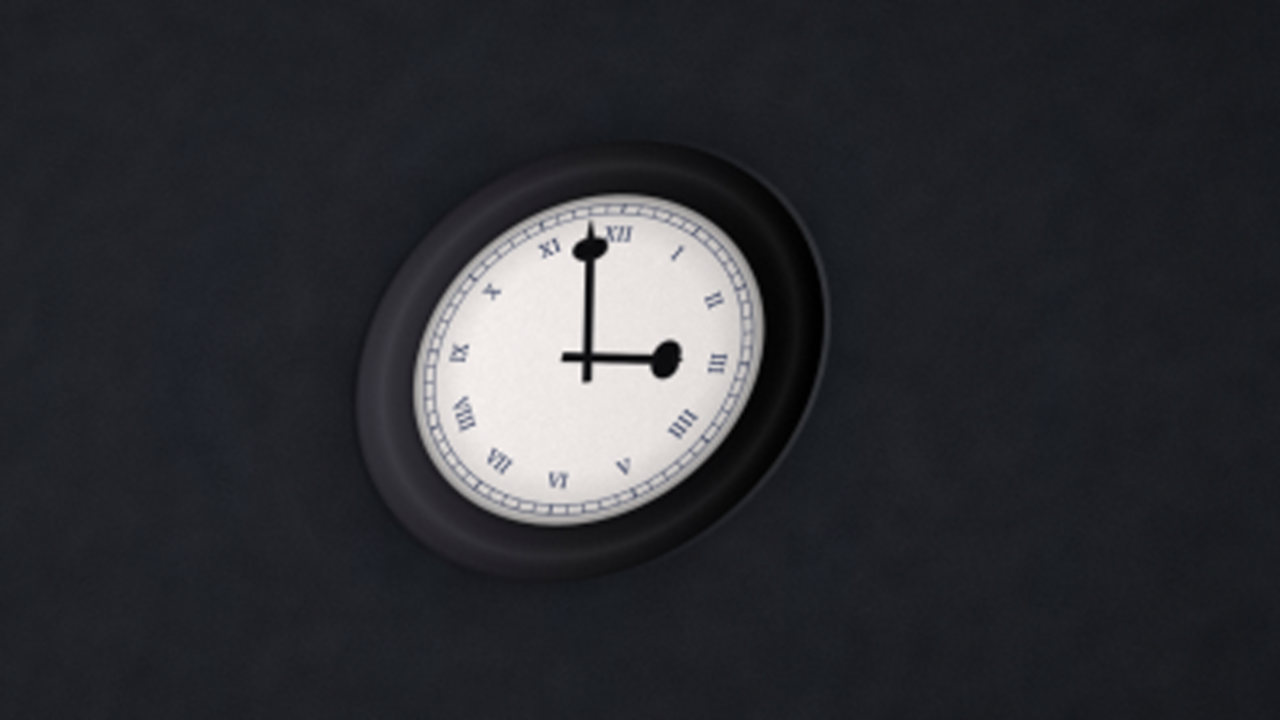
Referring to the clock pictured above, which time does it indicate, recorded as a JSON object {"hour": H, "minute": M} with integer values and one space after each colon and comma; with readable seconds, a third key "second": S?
{"hour": 2, "minute": 58}
